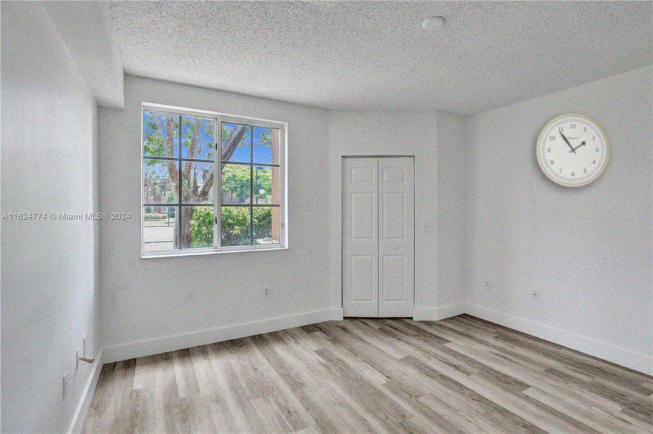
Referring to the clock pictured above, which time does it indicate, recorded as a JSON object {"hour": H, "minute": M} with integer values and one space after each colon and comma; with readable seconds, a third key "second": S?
{"hour": 1, "minute": 54}
